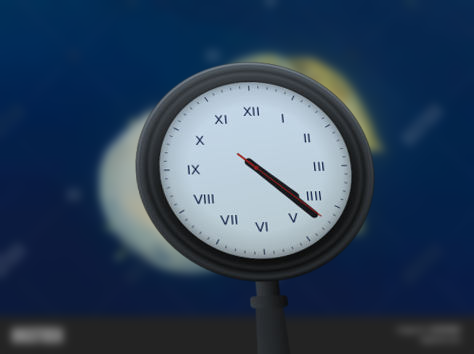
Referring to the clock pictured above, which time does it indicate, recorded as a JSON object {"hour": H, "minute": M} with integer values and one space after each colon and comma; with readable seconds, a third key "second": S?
{"hour": 4, "minute": 22, "second": 22}
